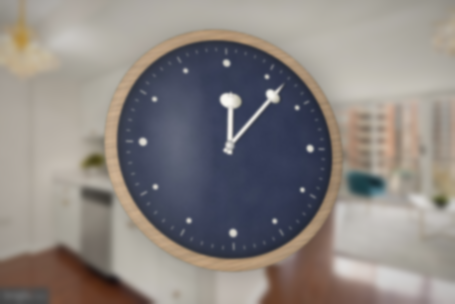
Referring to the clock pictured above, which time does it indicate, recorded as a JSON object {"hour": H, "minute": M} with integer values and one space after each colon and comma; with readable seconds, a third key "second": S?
{"hour": 12, "minute": 7}
